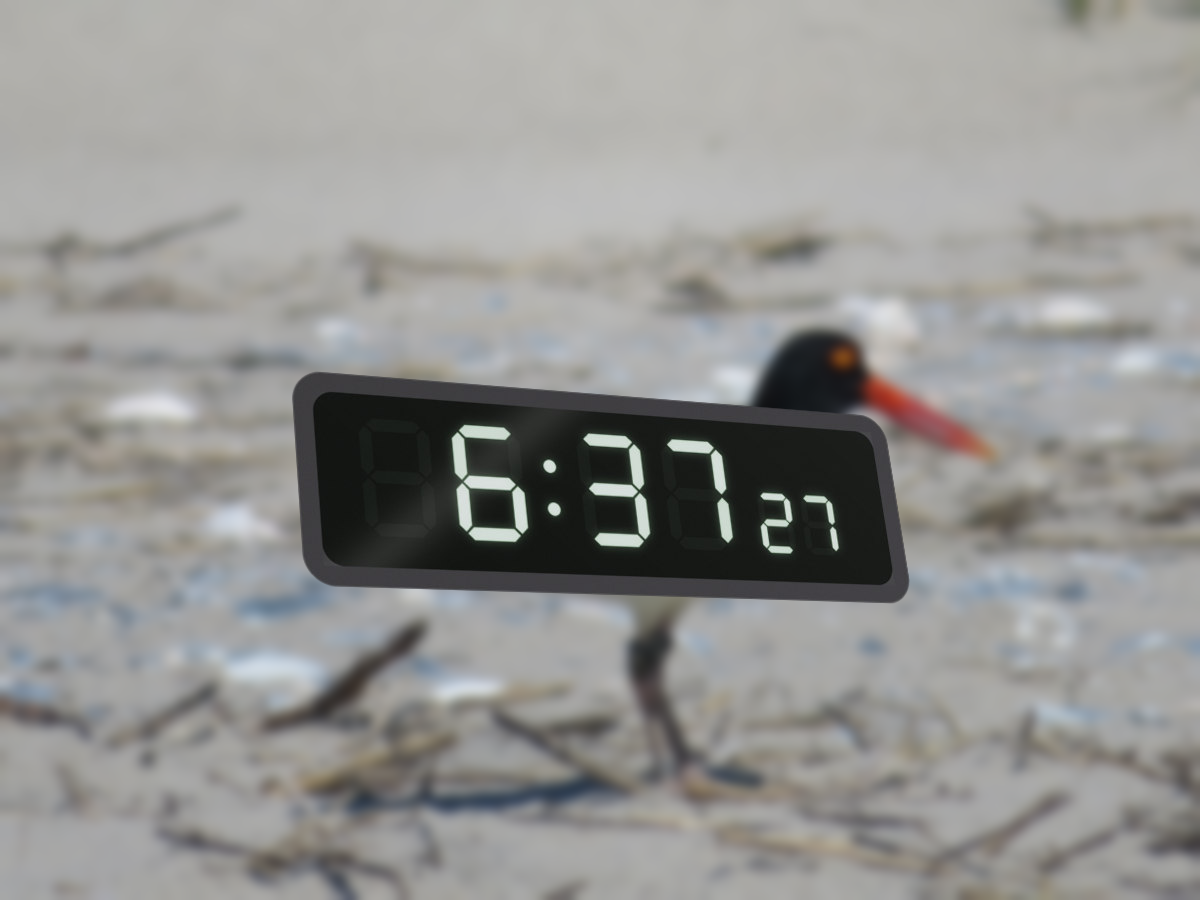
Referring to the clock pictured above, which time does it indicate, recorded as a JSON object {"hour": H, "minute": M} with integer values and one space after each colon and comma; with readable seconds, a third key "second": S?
{"hour": 6, "minute": 37, "second": 27}
